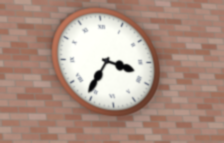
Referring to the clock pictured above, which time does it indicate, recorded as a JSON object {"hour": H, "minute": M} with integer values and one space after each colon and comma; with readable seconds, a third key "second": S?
{"hour": 3, "minute": 36}
